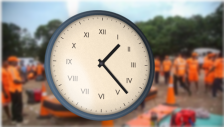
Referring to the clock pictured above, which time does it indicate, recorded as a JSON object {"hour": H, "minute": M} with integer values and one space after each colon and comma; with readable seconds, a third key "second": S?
{"hour": 1, "minute": 23}
